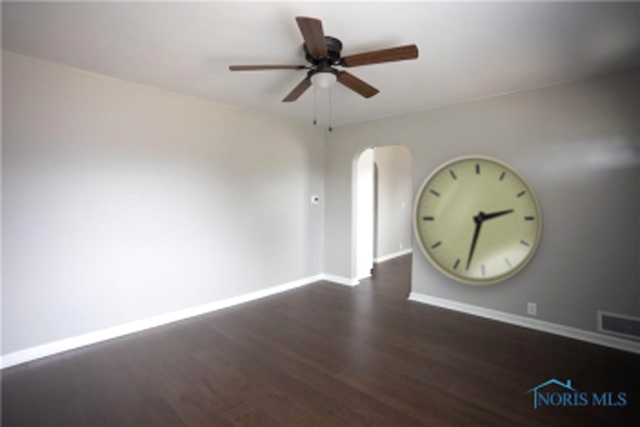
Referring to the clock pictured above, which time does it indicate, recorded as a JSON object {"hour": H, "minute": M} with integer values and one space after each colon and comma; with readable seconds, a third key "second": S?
{"hour": 2, "minute": 33}
